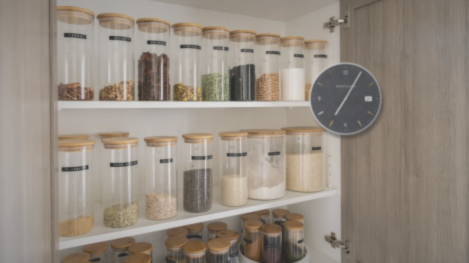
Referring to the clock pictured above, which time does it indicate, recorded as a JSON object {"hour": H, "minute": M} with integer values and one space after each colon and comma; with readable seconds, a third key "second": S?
{"hour": 7, "minute": 5}
